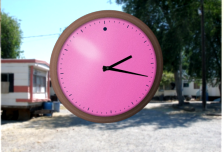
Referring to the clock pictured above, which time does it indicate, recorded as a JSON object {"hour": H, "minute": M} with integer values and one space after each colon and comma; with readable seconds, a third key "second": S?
{"hour": 2, "minute": 18}
